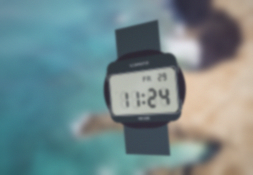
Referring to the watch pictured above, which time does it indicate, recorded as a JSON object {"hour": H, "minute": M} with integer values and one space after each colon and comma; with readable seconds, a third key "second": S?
{"hour": 11, "minute": 24}
